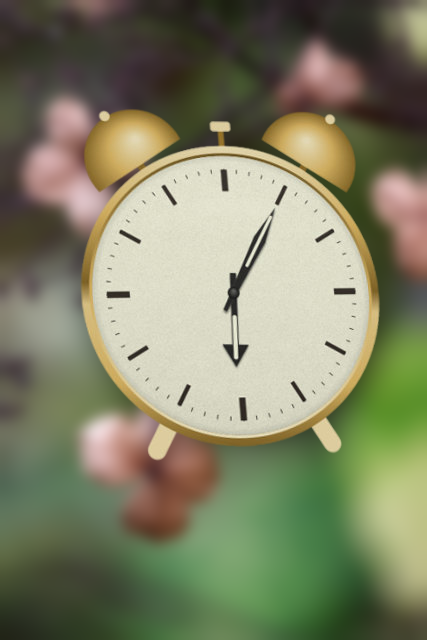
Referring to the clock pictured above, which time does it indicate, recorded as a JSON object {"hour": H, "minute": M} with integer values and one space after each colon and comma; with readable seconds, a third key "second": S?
{"hour": 6, "minute": 5}
